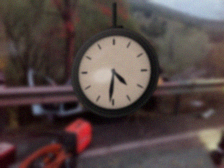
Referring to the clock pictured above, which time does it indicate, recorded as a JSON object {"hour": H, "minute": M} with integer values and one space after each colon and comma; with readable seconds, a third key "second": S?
{"hour": 4, "minute": 31}
